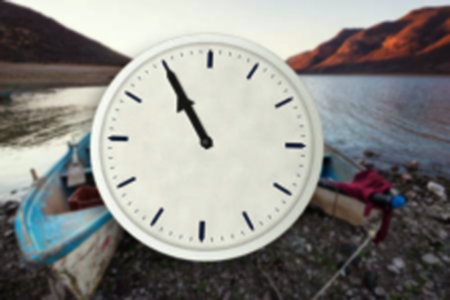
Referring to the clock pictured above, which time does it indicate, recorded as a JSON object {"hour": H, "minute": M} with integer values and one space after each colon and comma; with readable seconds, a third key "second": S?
{"hour": 10, "minute": 55}
